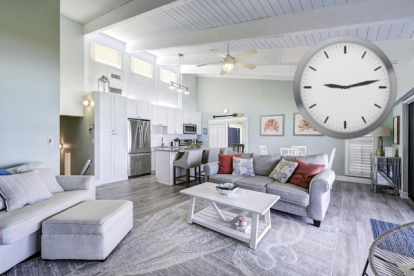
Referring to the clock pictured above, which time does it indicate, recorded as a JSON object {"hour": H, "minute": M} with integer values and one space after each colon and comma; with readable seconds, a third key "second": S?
{"hour": 9, "minute": 13}
